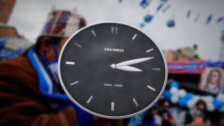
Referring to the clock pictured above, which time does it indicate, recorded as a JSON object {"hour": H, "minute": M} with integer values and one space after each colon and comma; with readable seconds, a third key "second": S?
{"hour": 3, "minute": 12}
